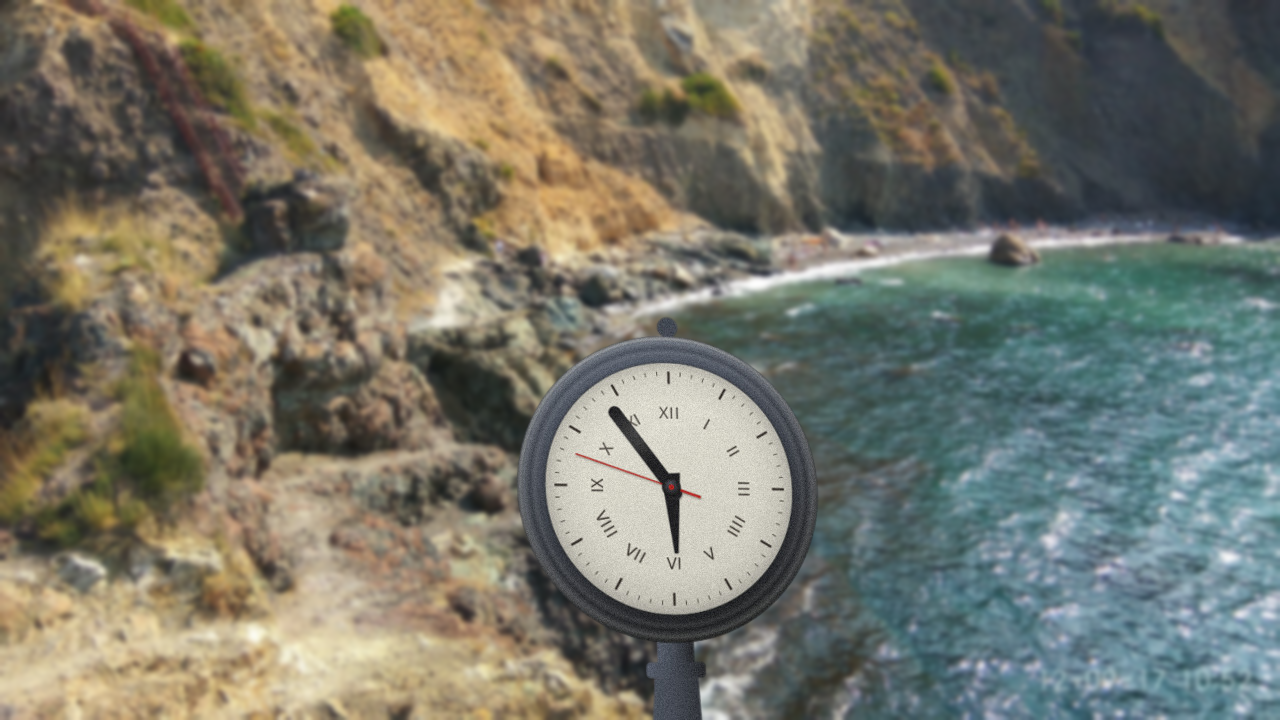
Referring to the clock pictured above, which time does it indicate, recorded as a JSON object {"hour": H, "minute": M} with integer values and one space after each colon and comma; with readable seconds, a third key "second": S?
{"hour": 5, "minute": 53, "second": 48}
